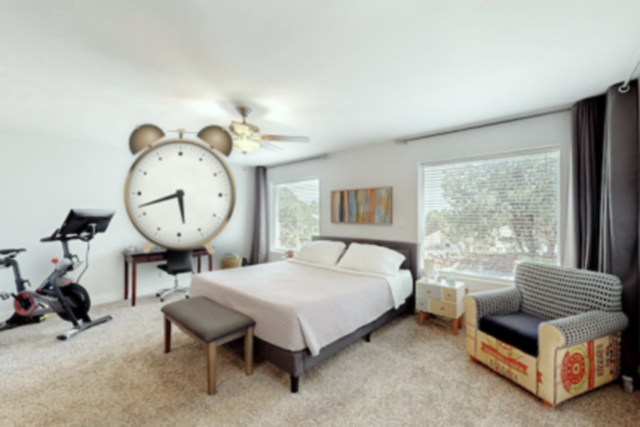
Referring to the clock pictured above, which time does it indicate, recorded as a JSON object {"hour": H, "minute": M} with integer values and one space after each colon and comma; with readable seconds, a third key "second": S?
{"hour": 5, "minute": 42}
